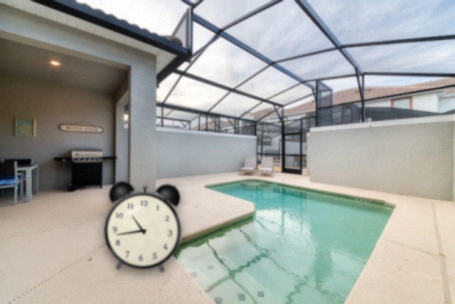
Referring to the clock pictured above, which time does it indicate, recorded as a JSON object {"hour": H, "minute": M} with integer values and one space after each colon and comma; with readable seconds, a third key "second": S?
{"hour": 10, "minute": 43}
